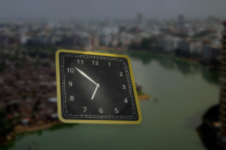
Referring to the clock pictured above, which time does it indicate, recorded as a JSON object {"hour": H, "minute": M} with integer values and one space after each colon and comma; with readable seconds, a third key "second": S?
{"hour": 6, "minute": 52}
